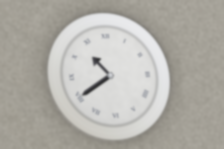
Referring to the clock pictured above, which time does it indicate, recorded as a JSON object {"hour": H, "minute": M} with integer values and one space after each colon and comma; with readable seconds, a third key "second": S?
{"hour": 10, "minute": 40}
